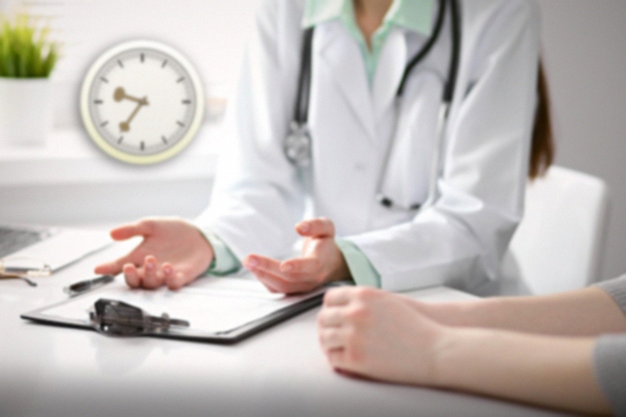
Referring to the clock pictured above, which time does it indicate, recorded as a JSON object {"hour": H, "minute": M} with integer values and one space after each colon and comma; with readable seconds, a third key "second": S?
{"hour": 9, "minute": 36}
